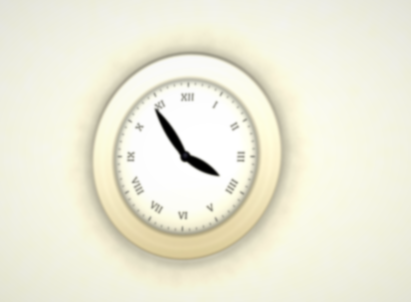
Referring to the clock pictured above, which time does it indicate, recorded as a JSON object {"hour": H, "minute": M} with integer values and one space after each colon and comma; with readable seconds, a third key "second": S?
{"hour": 3, "minute": 54}
